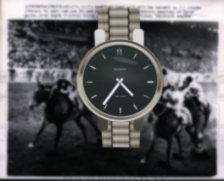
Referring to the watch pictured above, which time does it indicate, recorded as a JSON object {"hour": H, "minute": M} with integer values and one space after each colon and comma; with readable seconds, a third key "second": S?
{"hour": 4, "minute": 36}
